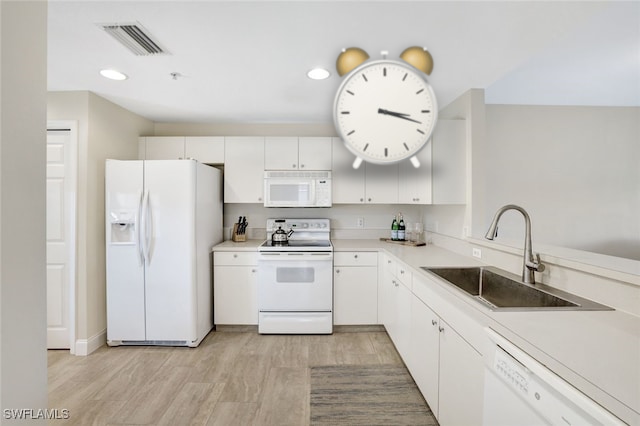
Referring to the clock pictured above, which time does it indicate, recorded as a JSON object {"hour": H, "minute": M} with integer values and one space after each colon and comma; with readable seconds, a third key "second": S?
{"hour": 3, "minute": 18}
